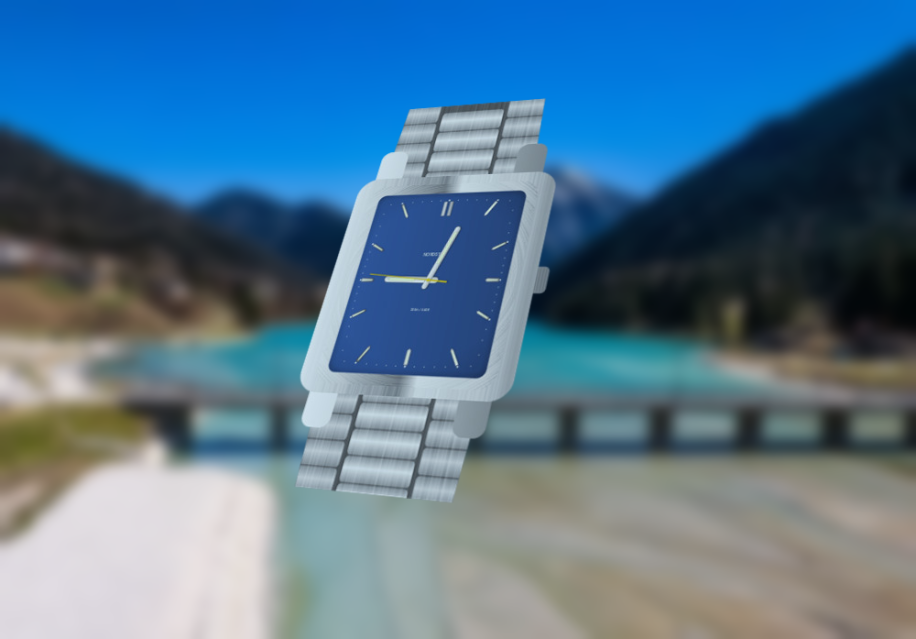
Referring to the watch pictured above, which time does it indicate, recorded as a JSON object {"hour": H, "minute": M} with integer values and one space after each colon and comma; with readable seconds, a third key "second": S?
{"hour": 9, "minute": 2, "second": 46}
